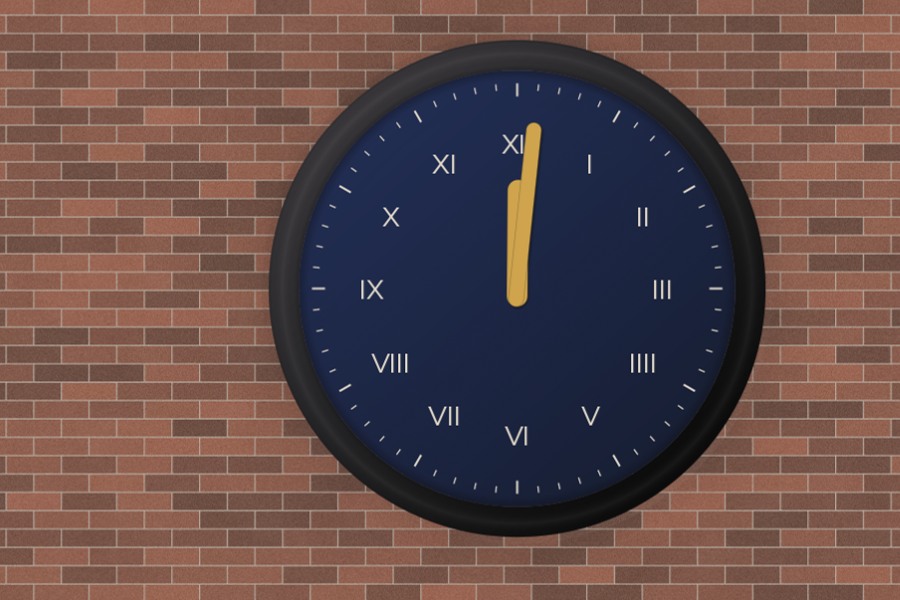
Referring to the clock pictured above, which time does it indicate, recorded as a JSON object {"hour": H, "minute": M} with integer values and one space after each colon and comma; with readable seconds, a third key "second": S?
{"hour": 12, "minute": 1}
